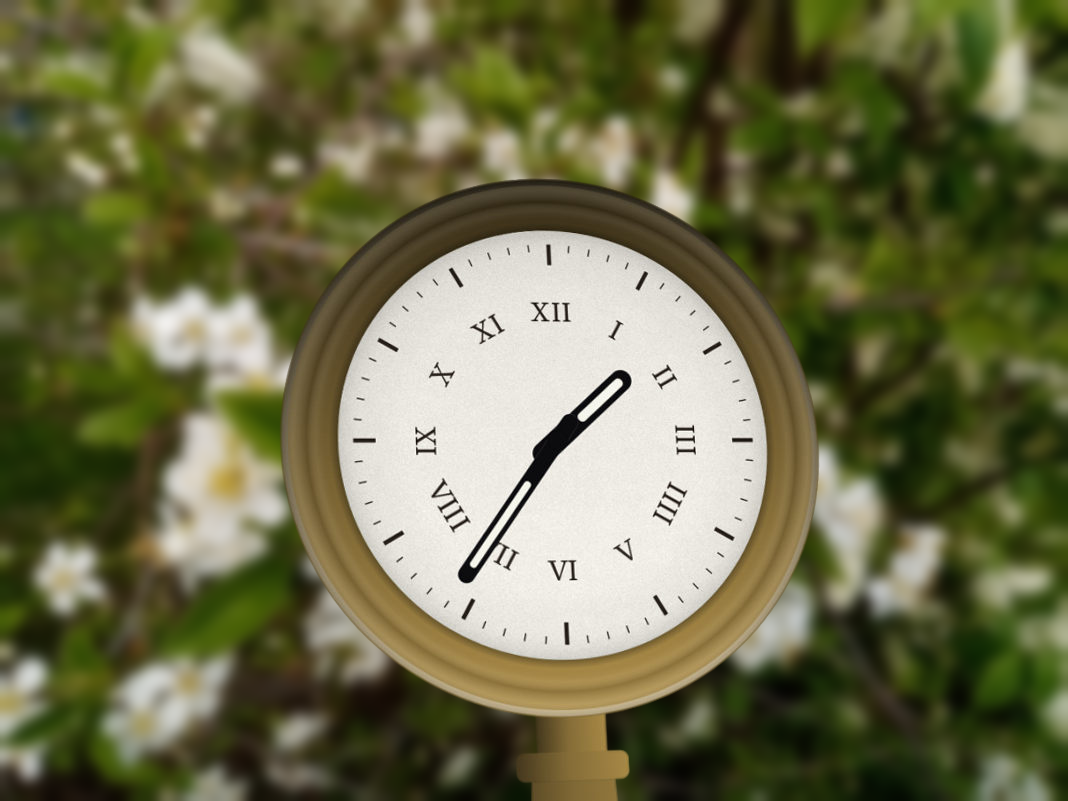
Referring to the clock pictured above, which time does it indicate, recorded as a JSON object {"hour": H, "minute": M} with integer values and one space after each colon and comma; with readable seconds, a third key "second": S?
{"hour": 1, "minute": 36}
